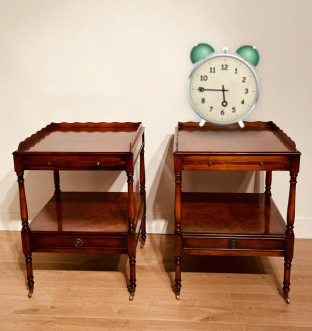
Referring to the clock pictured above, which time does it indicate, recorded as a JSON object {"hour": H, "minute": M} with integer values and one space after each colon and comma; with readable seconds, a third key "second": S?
{"hour": 5, "minute": 45}
